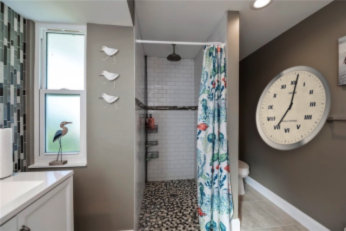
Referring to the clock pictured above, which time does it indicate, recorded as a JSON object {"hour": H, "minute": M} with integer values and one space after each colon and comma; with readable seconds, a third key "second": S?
{"hour": 7, "minute": 1}
